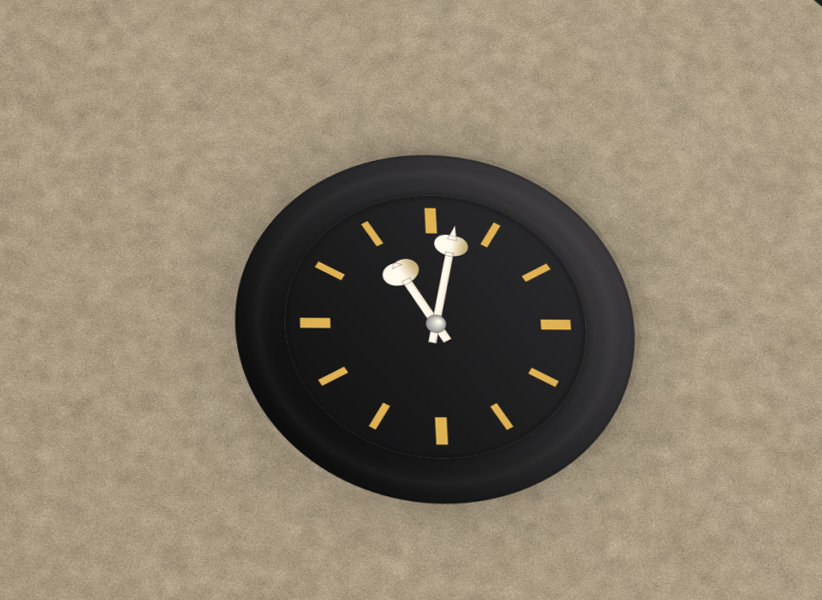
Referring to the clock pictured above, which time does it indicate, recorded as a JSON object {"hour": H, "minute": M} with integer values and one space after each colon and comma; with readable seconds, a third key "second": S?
{"hour": 11, "minute": 2}
